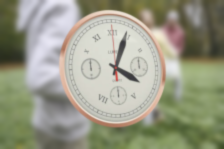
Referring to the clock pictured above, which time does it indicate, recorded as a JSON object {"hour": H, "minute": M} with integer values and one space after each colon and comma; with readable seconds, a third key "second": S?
{"hour": 4, "minute": 4}
